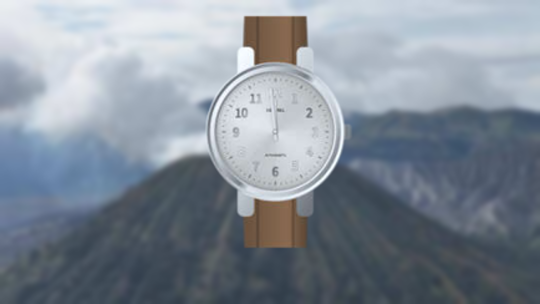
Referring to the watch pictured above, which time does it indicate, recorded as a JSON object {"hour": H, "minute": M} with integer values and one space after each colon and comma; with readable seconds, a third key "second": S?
{"hour": 11, "minute": 59}
